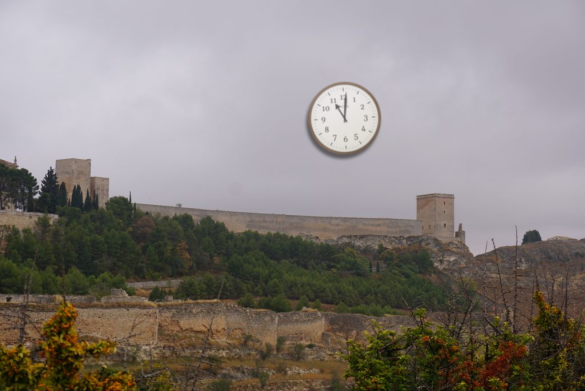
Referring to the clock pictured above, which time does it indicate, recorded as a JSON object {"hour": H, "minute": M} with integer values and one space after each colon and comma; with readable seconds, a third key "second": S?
{"hour": 11, "minute": 1}
